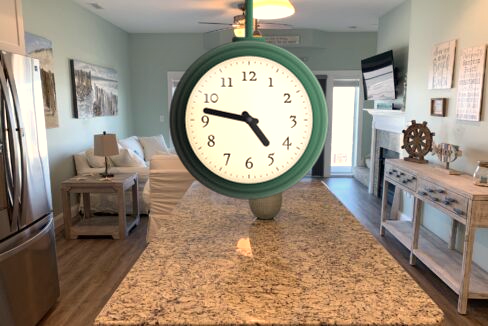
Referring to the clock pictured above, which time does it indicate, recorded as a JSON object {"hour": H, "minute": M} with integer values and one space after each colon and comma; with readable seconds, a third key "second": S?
{"hour": 4, "minute": 47}
